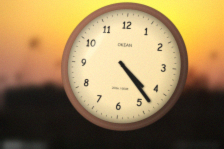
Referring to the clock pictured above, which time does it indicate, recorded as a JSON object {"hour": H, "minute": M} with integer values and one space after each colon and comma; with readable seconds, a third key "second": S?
{"hour": 4, "minute": 23}
